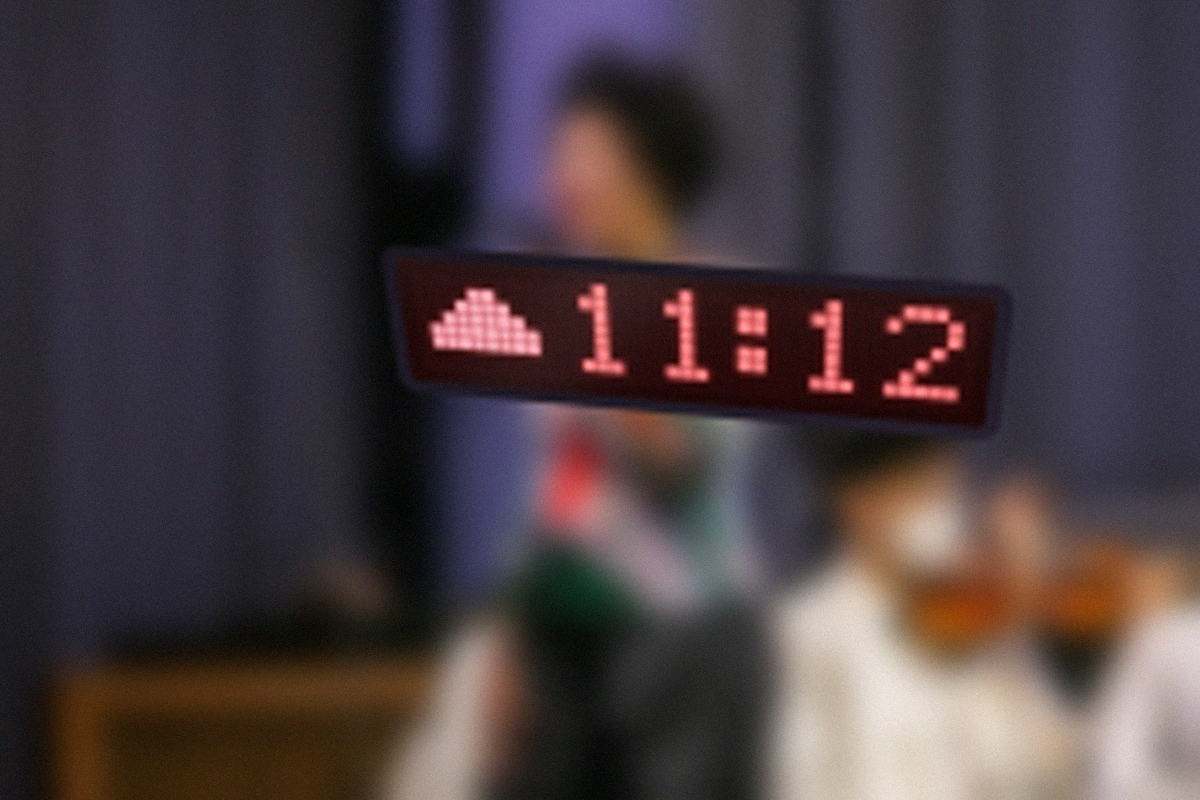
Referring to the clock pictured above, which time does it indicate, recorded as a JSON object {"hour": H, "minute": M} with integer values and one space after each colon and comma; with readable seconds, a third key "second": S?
{"hour": 11, "minute": 12}
